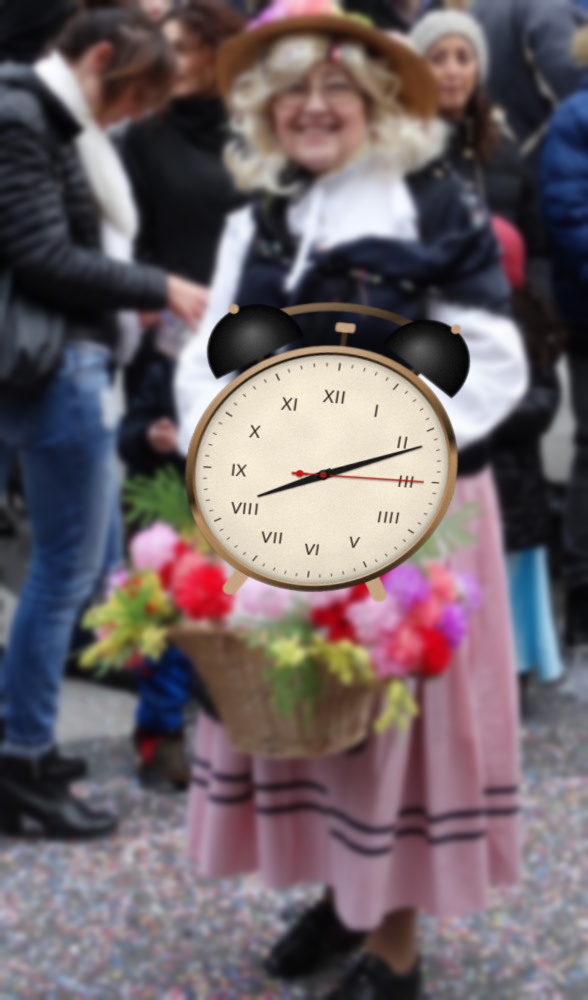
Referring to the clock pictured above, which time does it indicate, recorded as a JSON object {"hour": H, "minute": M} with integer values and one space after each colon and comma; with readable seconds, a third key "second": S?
{"hour": 8, "minute": 11, "second": 15}
